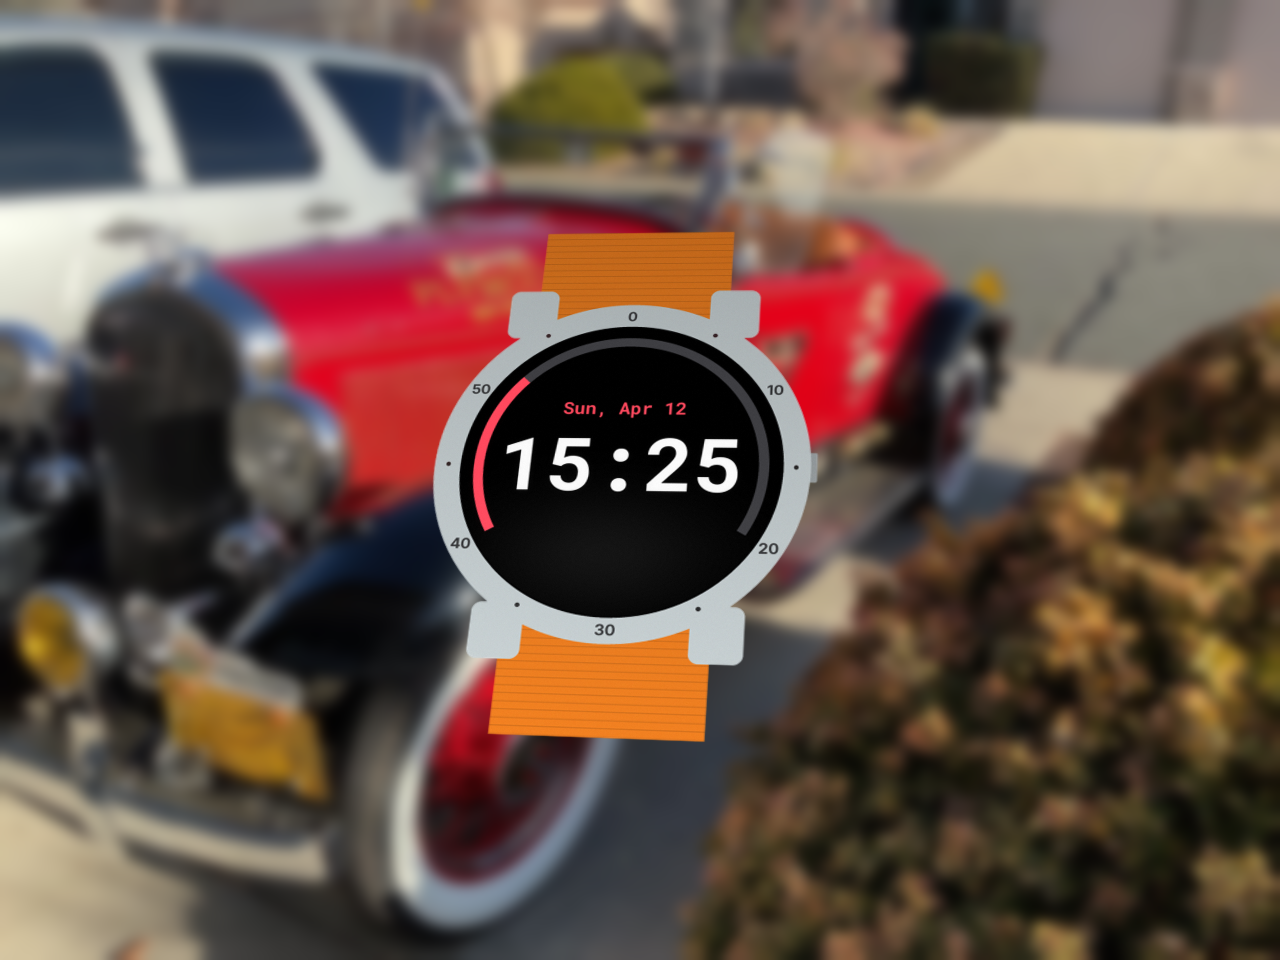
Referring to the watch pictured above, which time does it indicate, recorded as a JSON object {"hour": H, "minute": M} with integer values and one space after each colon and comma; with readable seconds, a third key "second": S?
{"hour": 15, "minute": 25}
